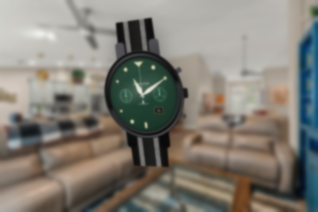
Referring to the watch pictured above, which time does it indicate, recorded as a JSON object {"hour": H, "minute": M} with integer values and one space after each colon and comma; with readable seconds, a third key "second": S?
{"hour": 11, "minute": 10}
